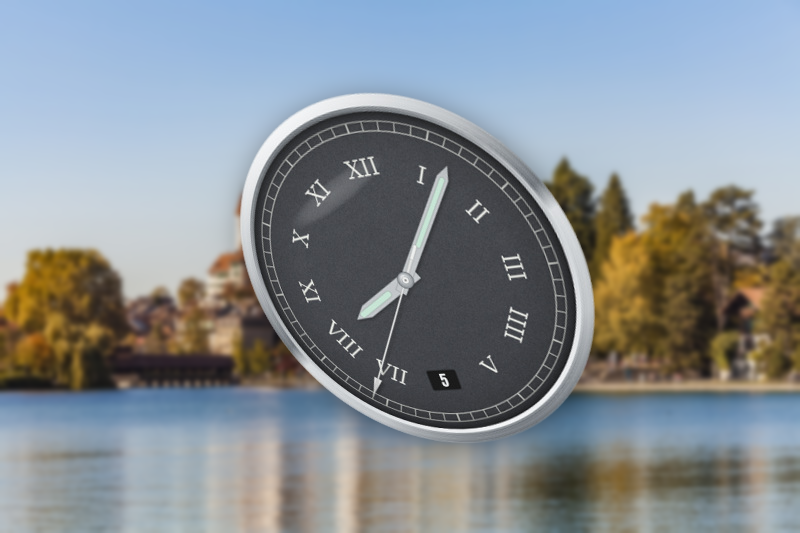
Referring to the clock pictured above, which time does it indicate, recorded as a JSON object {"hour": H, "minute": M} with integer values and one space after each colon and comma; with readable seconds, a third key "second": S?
{"hour": 8, "minute": 6, "second": 36}
